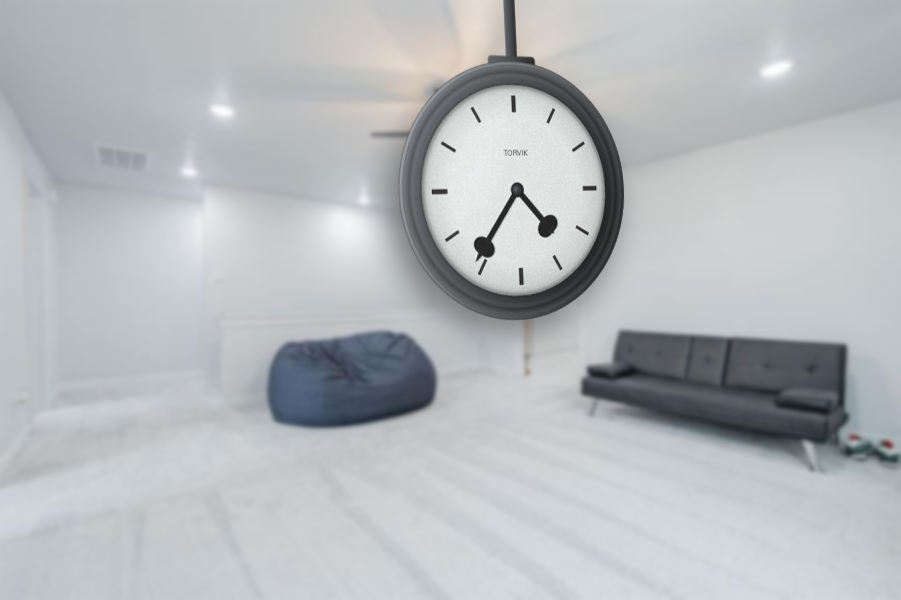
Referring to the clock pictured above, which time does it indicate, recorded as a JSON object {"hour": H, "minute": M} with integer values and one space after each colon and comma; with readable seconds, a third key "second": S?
{"hour": 4, "minute": 36}
